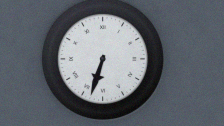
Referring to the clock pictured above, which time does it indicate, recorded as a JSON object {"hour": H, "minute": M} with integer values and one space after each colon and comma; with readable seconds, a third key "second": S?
{"hour": 6, "minute": 33}
